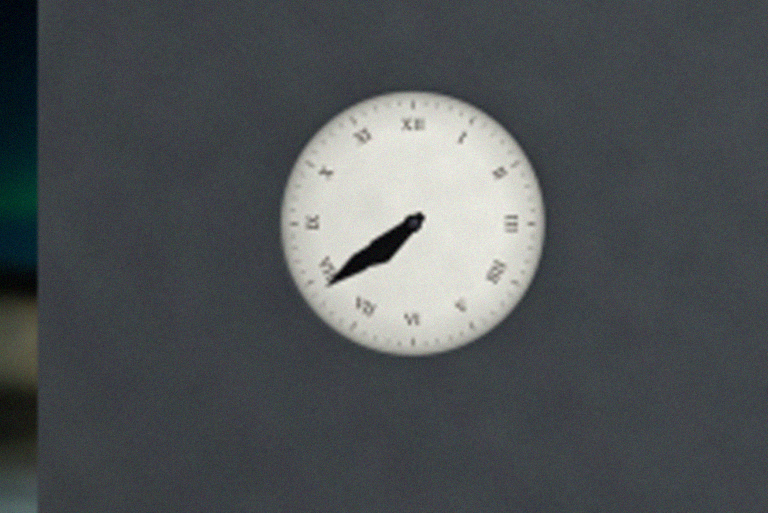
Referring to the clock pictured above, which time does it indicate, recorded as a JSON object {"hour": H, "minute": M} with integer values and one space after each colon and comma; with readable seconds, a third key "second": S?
{"hour": 7, "minute": 39}
